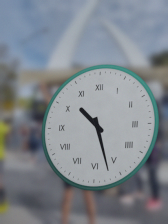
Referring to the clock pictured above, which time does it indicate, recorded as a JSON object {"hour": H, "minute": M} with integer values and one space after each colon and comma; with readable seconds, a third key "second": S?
{"hour": 10, "minute": 27}
